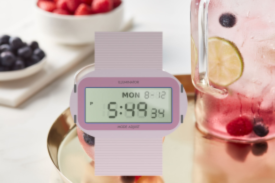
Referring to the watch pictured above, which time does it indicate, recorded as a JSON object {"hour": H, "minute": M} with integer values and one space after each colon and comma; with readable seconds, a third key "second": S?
{"hour": 5, "minute": 49, "second": 34}
